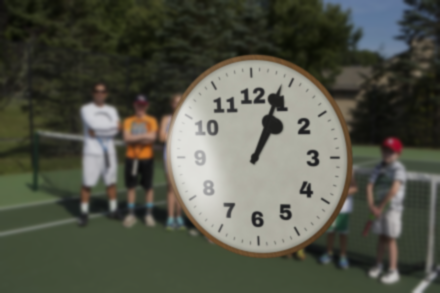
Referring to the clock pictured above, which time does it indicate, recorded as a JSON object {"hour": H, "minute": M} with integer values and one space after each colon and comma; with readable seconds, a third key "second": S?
{"hour": 1, "minute": 4}
